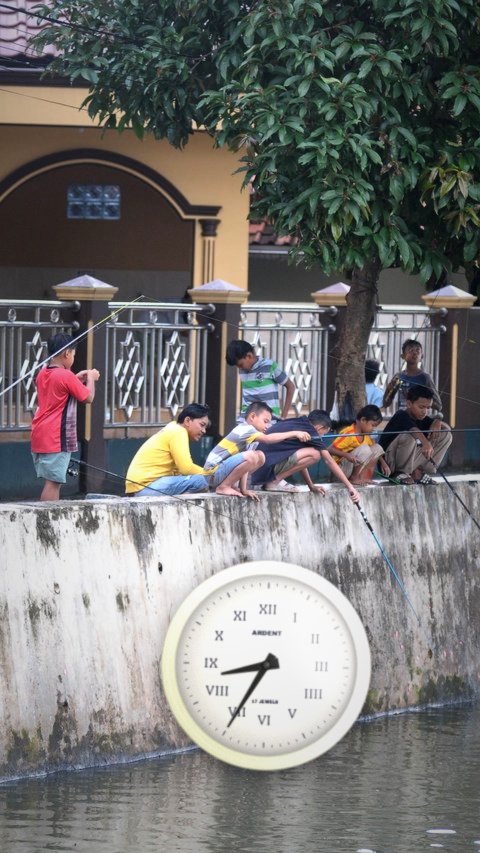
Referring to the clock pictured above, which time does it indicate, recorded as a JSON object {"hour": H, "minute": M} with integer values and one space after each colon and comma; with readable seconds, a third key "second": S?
{"hour": 8, "minute": 35}
